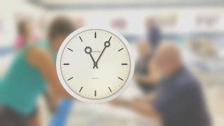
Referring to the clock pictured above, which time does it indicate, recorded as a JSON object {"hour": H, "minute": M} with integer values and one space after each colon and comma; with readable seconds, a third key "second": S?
{"hour": 11, "minute": 5}
